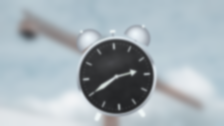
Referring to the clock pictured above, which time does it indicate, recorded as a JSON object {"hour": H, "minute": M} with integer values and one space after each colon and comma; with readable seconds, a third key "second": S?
{"hour": 2, "minute": 40}
